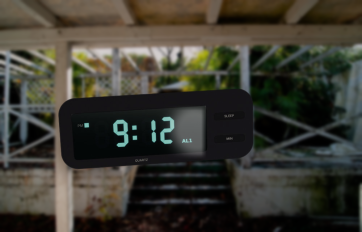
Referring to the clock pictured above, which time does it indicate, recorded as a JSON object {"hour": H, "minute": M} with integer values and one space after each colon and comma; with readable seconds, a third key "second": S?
{"hour": 9, "minute": 12}
